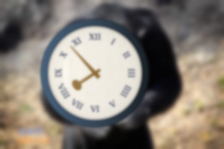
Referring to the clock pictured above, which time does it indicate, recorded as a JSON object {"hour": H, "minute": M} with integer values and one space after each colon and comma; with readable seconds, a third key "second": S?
{"hour": 7, "minute": 53}
